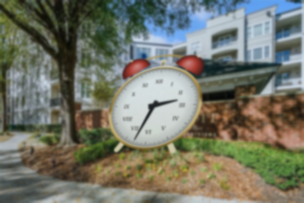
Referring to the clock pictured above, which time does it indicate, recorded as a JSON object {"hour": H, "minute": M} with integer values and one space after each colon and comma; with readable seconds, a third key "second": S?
{"hour": 2, "minute": 33}
